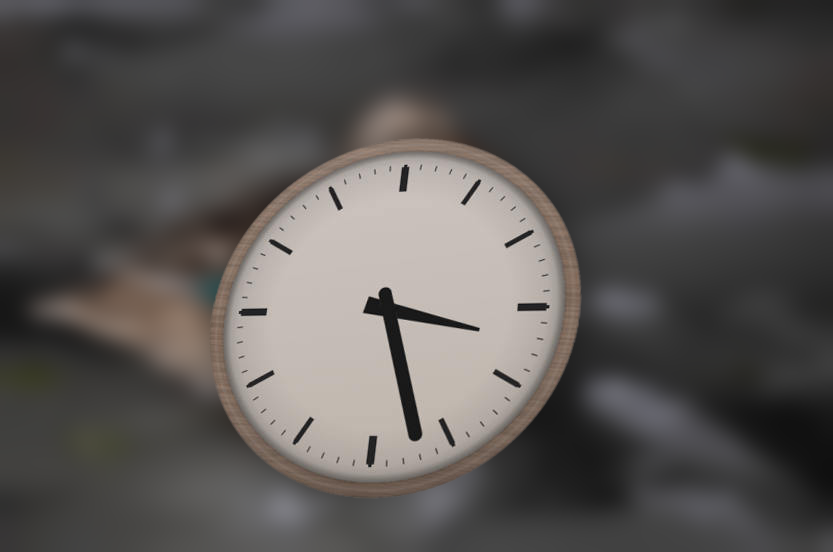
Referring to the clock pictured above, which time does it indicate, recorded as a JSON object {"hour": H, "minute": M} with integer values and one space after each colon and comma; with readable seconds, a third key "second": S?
{"hour": 3, "minute": 27}
